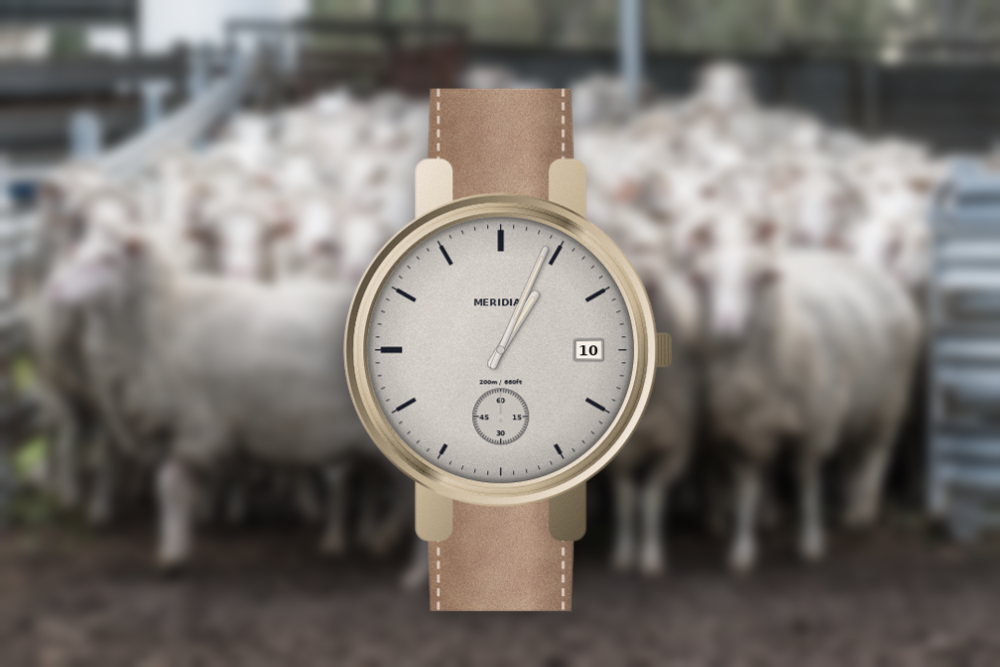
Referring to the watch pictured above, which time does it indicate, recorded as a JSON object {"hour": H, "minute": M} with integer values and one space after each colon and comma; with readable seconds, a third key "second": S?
{"hour": 1, "minute": 4}
